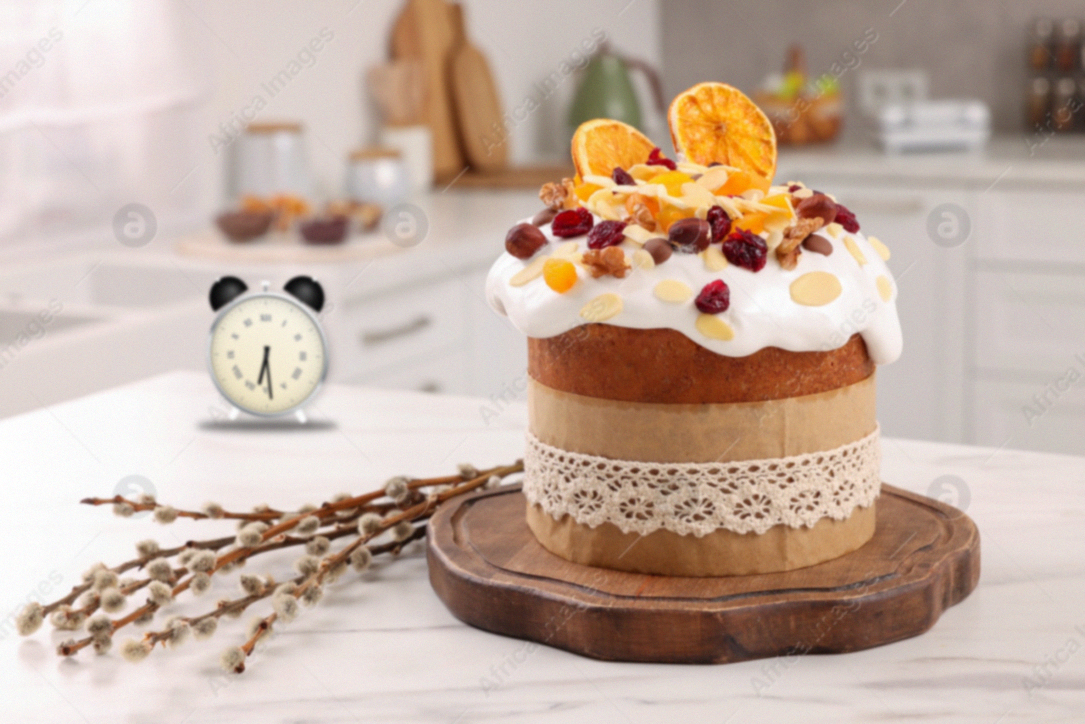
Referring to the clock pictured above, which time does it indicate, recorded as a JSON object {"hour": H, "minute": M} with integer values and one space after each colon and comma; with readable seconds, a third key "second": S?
{"hour": 6, "minute": 29}
